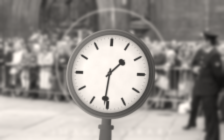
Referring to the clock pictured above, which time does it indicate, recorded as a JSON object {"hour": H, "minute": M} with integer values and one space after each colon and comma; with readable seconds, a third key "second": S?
{"hour": 1, "minute": 31}
